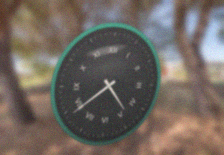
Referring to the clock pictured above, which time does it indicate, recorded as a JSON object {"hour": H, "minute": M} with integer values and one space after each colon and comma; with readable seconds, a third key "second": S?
{"hour": 4, "minute": 39}
